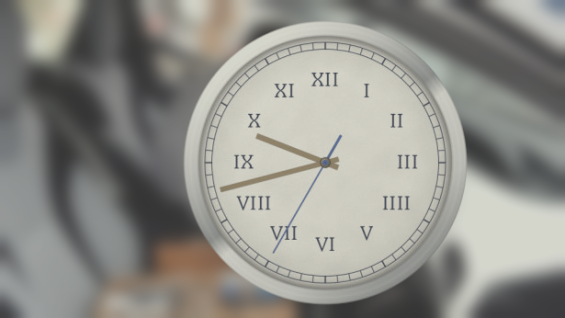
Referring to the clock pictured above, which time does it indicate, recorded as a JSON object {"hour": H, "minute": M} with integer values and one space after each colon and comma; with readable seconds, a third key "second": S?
{"hour": 9, "minute": 42, "second": 35}
